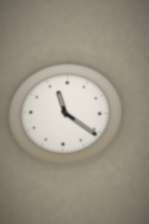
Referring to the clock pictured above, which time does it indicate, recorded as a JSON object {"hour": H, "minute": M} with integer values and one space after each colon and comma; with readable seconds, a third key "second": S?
{"hour": 11, "minute": 21}
